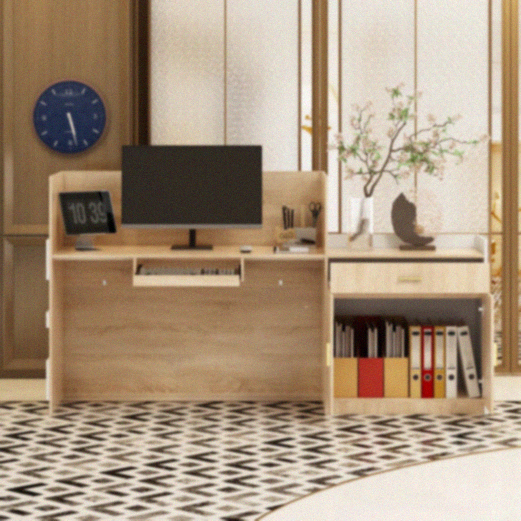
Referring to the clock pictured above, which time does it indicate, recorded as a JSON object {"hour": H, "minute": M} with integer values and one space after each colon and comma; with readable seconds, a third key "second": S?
{"hour": 5, "minute": 28}
